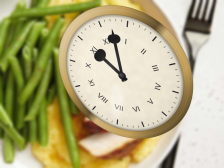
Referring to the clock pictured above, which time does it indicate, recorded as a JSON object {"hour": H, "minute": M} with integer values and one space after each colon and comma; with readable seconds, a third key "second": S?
{"hour": 11, "minute": 2}
